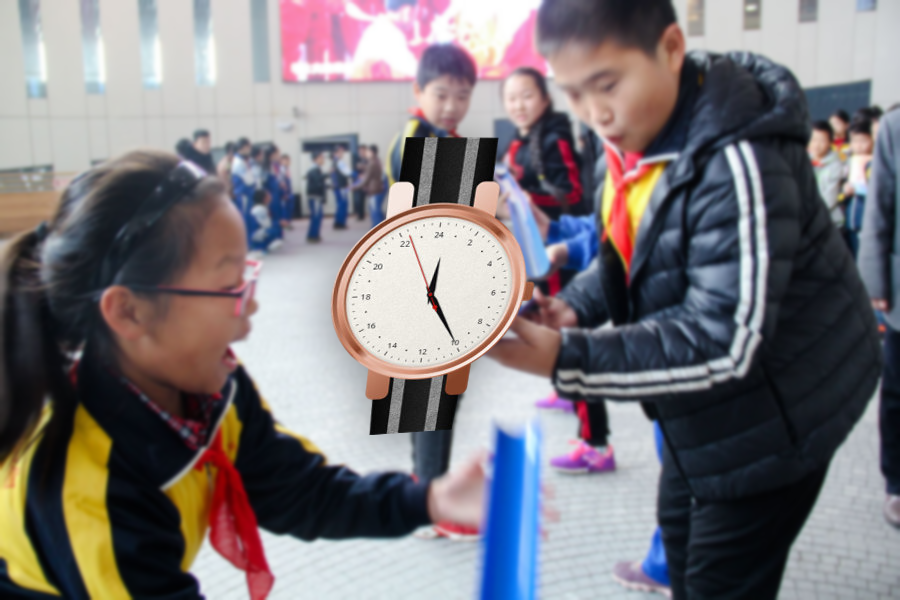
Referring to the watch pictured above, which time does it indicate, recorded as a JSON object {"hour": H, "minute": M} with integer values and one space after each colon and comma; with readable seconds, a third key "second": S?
{"hour": 0, "minute": 24, "second": 56}
